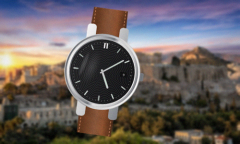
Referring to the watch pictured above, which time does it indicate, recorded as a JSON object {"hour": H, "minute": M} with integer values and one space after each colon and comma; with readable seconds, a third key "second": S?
{"hour": 5, "minute": 9}
